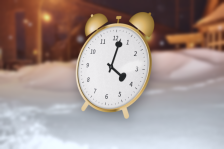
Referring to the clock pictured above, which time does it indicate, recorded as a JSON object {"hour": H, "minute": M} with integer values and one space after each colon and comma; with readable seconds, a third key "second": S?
{"hour": 4, "minute": 2}
